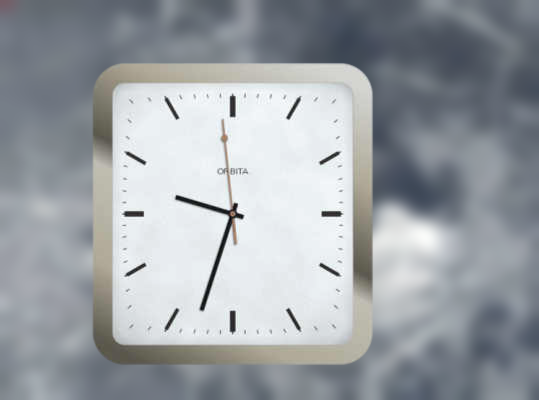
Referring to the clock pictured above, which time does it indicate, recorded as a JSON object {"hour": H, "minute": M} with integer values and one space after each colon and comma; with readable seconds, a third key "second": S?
{"hour": 9, "minute": 32, "second": 59}
